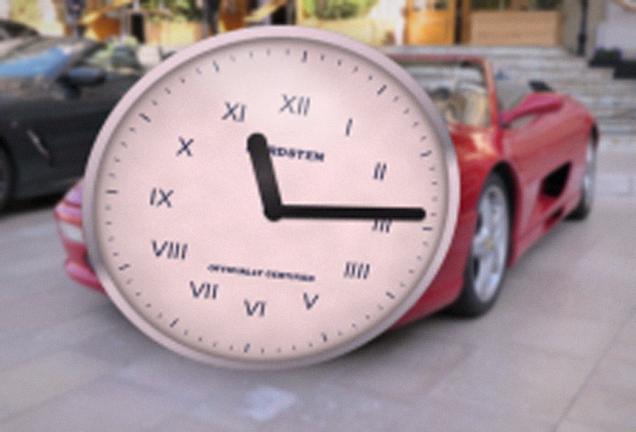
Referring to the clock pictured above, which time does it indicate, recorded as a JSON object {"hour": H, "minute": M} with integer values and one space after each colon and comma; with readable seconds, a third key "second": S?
{"hour": 11, "minute": 14}
